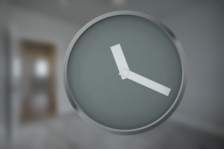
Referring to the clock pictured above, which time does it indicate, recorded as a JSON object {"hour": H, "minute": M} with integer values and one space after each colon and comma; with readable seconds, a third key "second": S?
{"hour": 11, "minute": 19}
